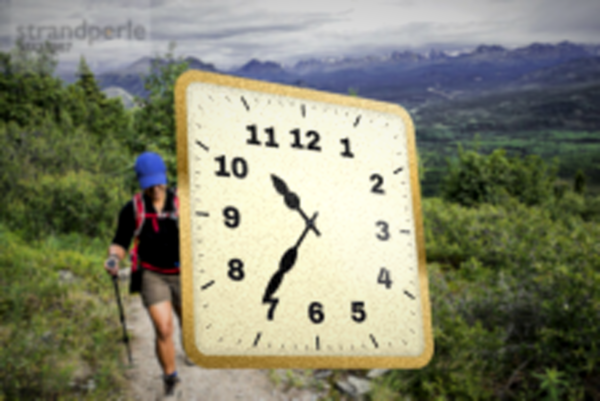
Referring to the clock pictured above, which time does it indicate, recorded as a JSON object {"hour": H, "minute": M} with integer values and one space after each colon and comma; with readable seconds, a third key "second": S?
{"hour": 10, "minute": 36}
